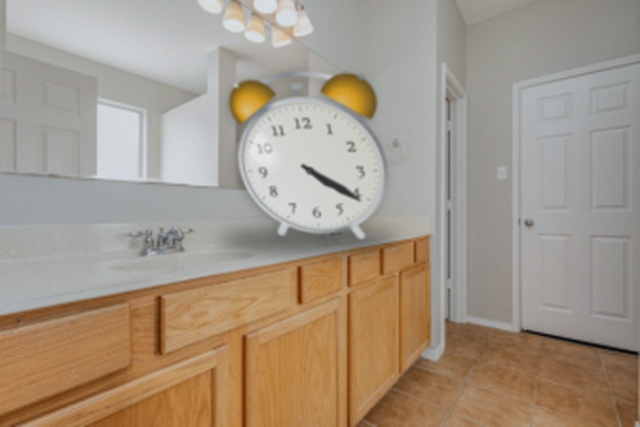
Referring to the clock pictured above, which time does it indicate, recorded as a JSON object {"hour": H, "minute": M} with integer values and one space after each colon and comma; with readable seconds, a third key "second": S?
{"hour": 4, "minute": 21}
